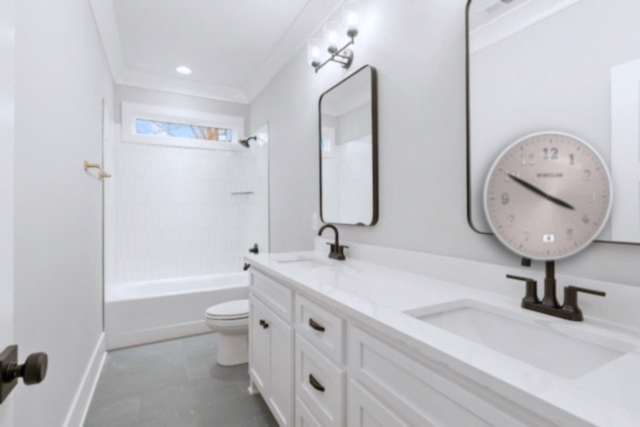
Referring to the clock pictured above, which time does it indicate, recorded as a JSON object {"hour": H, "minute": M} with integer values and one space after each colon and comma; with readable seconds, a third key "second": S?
{"hour": 3, "minute": 50}
